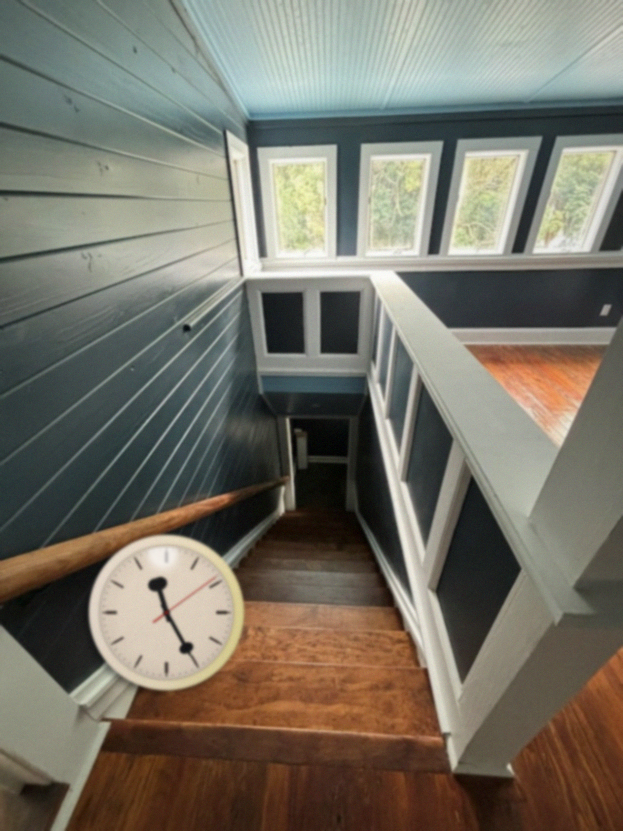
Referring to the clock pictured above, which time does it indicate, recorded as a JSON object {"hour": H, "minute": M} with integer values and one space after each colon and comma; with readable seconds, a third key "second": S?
{"hour": 11, "minute": 25, "second": 9}
